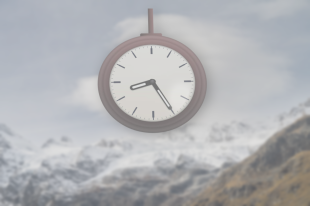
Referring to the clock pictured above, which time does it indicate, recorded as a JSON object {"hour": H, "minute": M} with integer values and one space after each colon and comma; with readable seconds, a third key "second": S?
{"hour": 8, "minute": 25}
